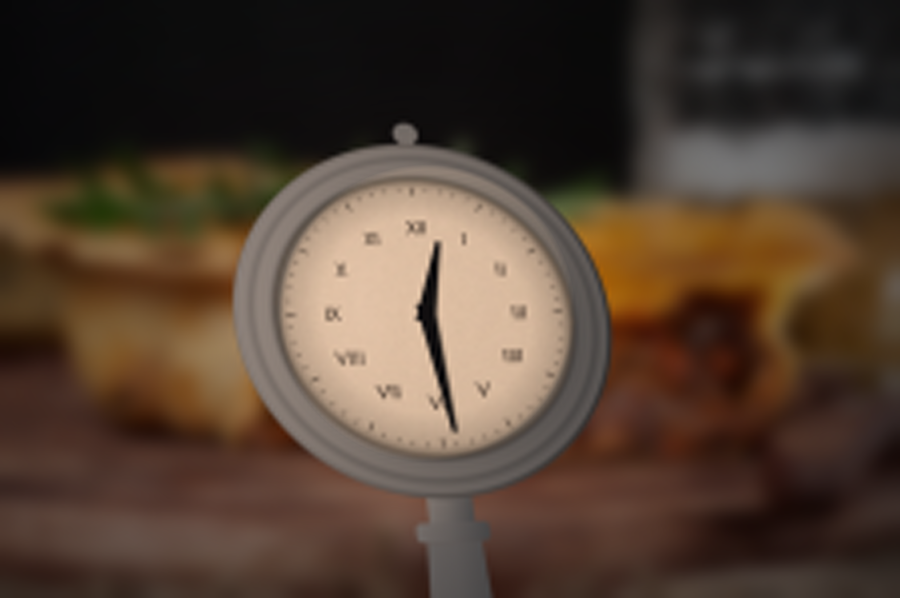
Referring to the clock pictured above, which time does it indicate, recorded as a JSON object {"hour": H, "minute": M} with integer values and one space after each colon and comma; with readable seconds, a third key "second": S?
{"hour": 12, "minute": 29}
